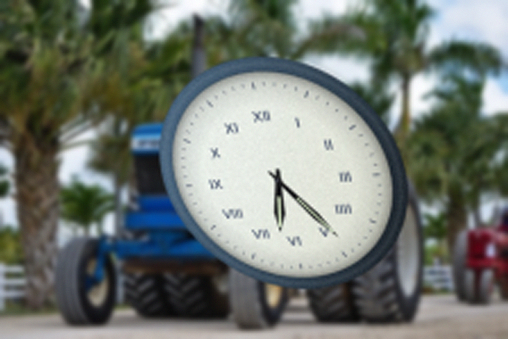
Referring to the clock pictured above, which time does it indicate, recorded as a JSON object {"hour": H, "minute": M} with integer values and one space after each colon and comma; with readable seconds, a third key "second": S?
{"hour": 6, "minute": 24}
